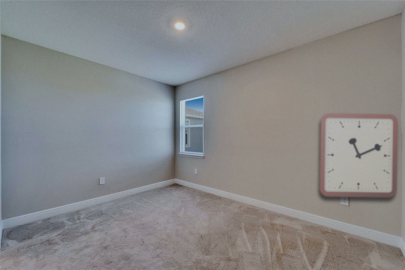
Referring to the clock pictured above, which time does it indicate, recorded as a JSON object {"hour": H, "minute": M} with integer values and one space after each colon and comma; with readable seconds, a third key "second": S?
{"hour": 11, "minute": 11}
